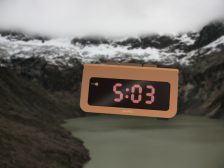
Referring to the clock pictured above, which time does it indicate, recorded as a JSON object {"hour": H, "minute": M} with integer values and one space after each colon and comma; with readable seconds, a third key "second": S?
{"hour": 5, "minute": 3}
